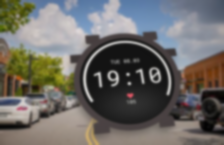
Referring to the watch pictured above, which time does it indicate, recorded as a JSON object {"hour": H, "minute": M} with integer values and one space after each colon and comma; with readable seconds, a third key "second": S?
{"hour": 19, "minute": 10}
